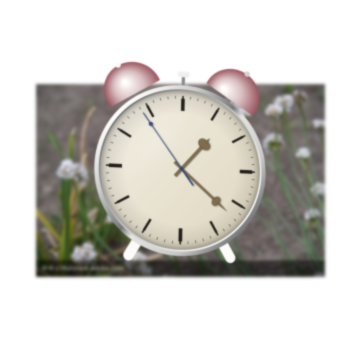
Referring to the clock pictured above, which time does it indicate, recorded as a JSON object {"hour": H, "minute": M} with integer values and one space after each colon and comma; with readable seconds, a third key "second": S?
{"hour": 1, "minute": 21, "second": 54}
